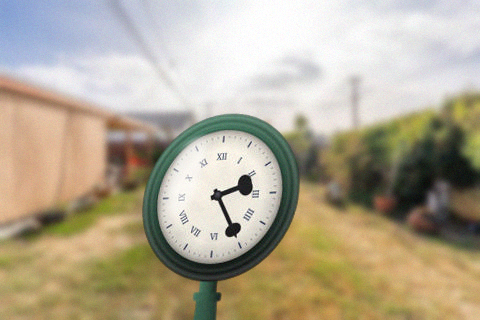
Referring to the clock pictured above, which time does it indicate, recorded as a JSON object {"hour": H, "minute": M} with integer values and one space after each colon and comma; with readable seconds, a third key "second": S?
{"hour": 2, "minute": 25}
